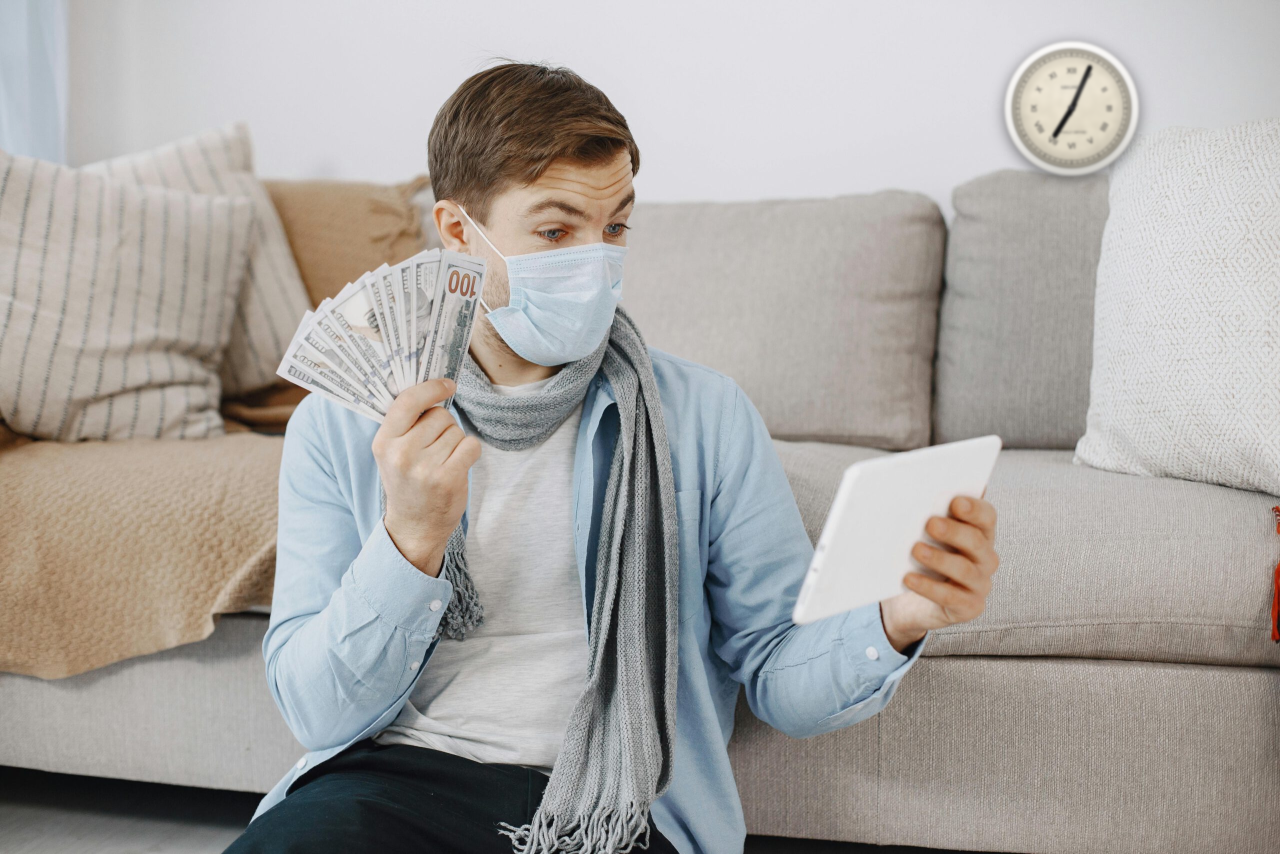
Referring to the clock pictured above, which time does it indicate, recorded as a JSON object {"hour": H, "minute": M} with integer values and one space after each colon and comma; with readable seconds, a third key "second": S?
{"hour": 7, "minute": 4}
